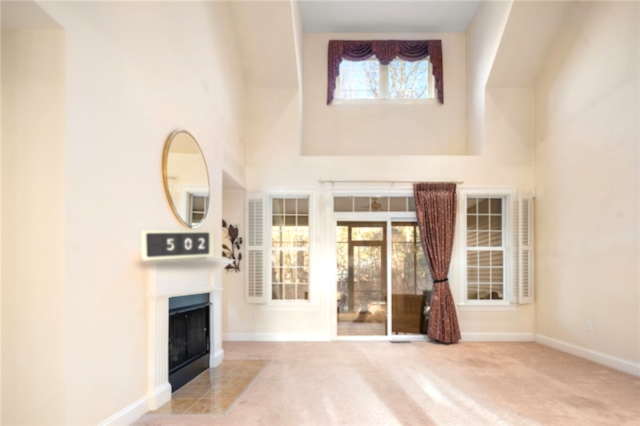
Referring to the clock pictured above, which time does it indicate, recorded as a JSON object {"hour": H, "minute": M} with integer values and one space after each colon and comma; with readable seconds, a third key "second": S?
{"hour": 5, "minute": 2}
